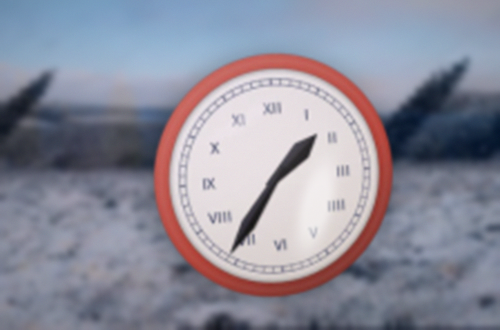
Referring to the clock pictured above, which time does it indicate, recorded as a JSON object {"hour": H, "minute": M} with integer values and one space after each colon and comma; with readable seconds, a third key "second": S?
{"hour": 1, "minute": 36}
